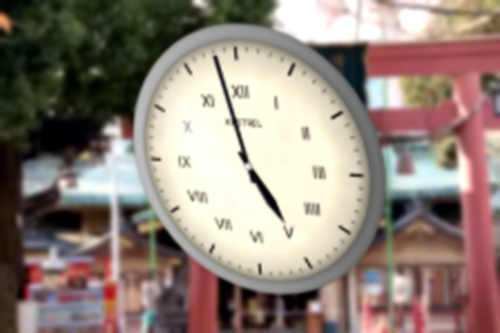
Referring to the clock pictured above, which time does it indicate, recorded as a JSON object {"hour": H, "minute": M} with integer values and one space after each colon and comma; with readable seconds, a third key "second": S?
{"hour": 4, "minute": 58}
